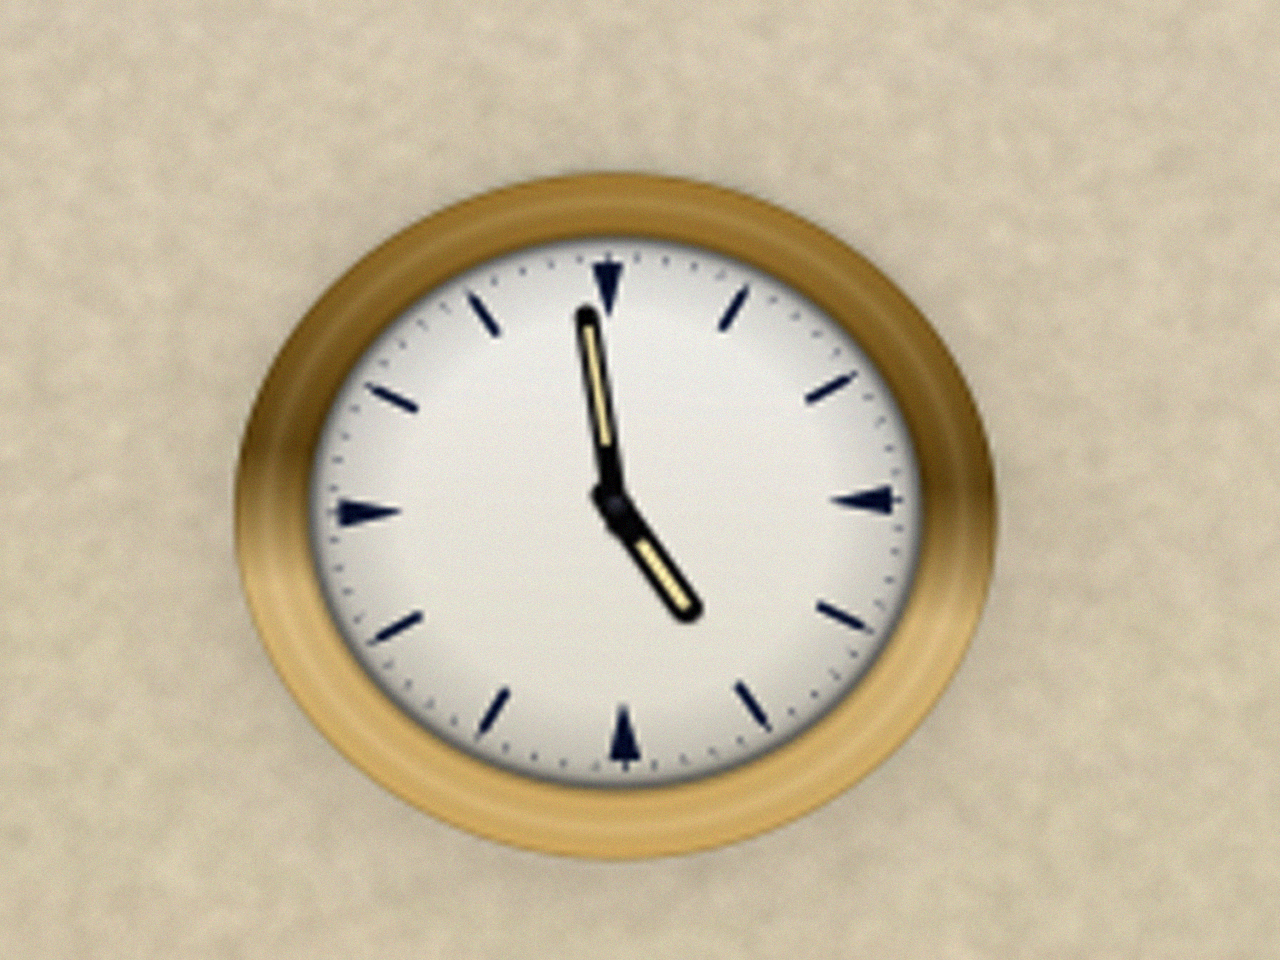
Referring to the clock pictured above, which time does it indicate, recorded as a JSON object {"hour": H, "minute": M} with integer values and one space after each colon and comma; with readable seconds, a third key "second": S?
{"hour": 4, "minute": 59}
